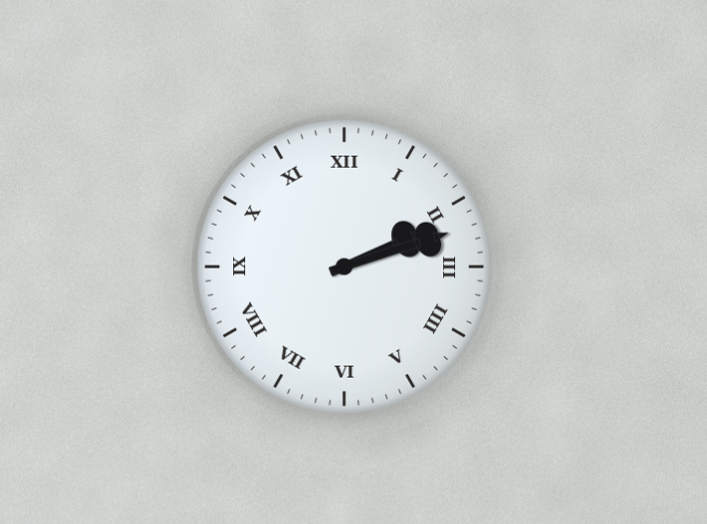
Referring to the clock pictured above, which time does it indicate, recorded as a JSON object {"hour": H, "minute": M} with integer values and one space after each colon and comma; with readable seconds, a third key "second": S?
{"hour": 2, "minute": 12}
